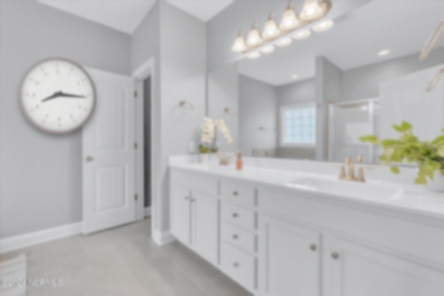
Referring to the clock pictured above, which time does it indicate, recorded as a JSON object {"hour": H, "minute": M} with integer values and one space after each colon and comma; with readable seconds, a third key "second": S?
{"hour": 8, "minute": 16}
